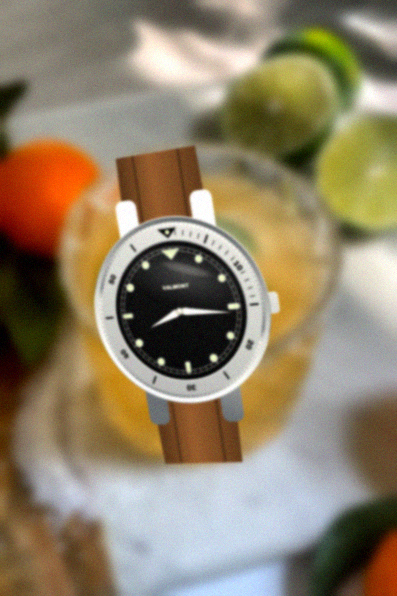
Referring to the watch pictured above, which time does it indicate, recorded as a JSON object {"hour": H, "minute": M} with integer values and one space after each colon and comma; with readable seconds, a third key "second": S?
{"hour": 8, "minute": 16}
